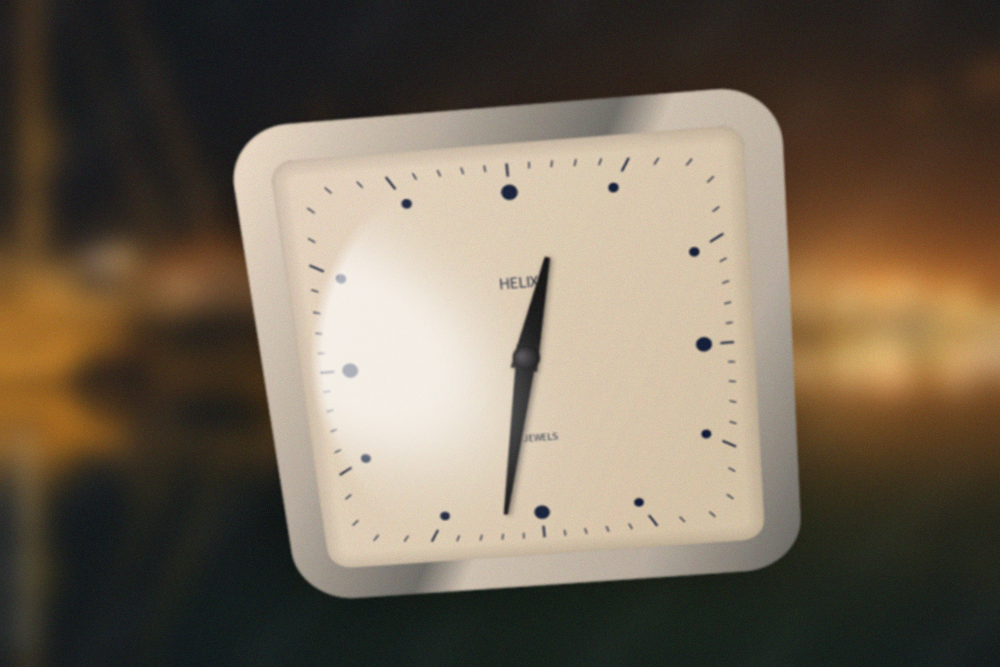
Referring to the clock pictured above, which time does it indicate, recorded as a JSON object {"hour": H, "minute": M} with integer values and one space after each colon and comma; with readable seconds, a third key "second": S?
{"hour": 12, "minute": 32}
